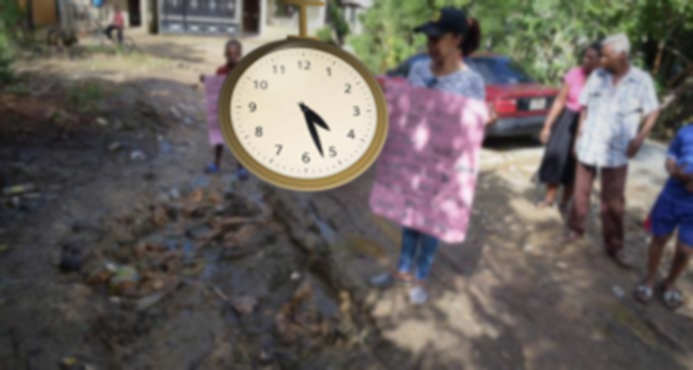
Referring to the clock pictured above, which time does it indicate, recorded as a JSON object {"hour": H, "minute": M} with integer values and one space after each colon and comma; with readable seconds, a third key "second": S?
{"hour": 4, "minute": 27}
